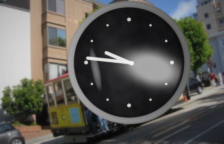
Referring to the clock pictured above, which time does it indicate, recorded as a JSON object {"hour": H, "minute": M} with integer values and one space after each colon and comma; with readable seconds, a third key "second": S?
{"hour": 9, "minute": 46}
